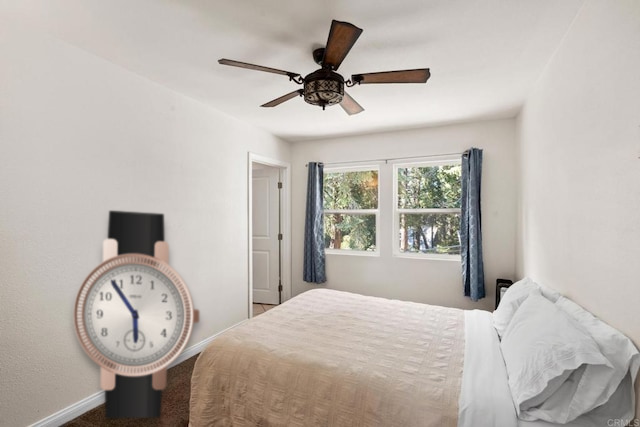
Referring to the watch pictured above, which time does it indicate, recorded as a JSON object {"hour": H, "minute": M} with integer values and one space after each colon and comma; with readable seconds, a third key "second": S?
{"hour": 5, "minute": 54}
